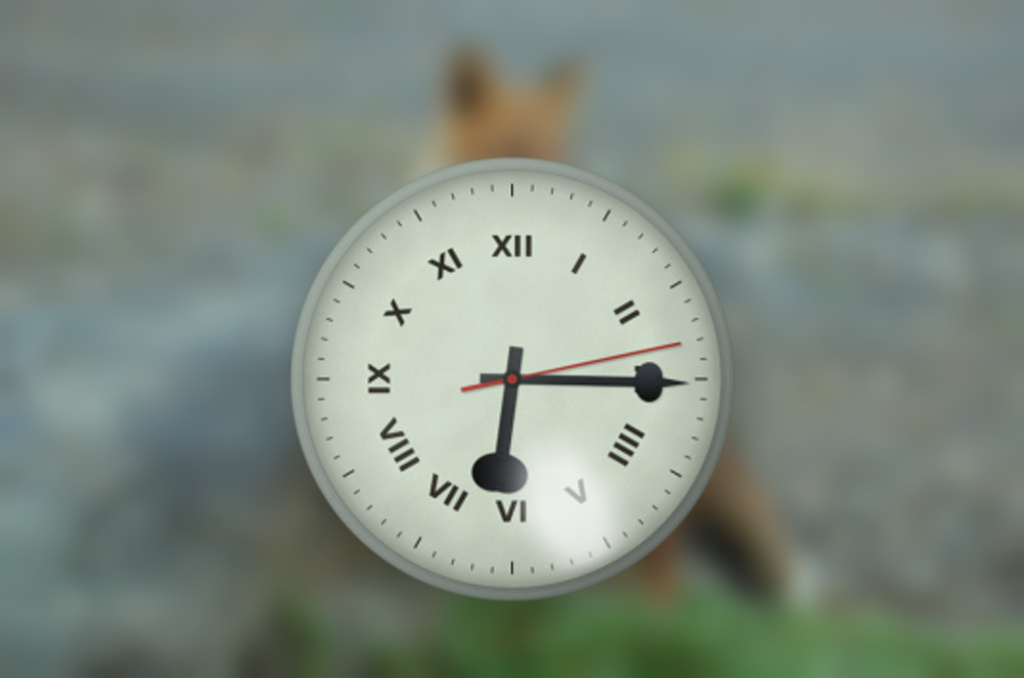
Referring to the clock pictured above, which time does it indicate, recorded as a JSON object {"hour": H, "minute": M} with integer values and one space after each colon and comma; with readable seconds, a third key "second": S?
{"hour": 6, "minute": 15, "second": 13}
